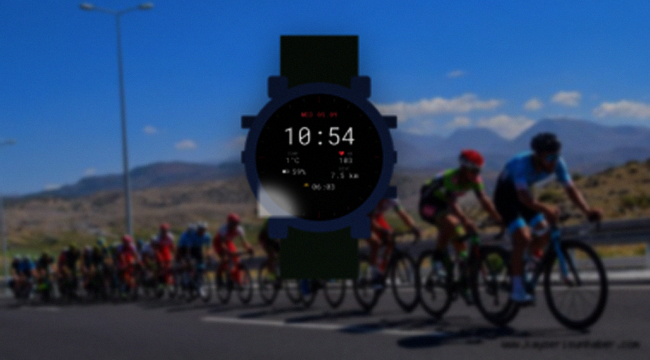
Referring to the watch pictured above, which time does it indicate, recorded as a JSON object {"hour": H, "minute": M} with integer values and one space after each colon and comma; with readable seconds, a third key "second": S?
{"hour": 10, "minute": 54}
